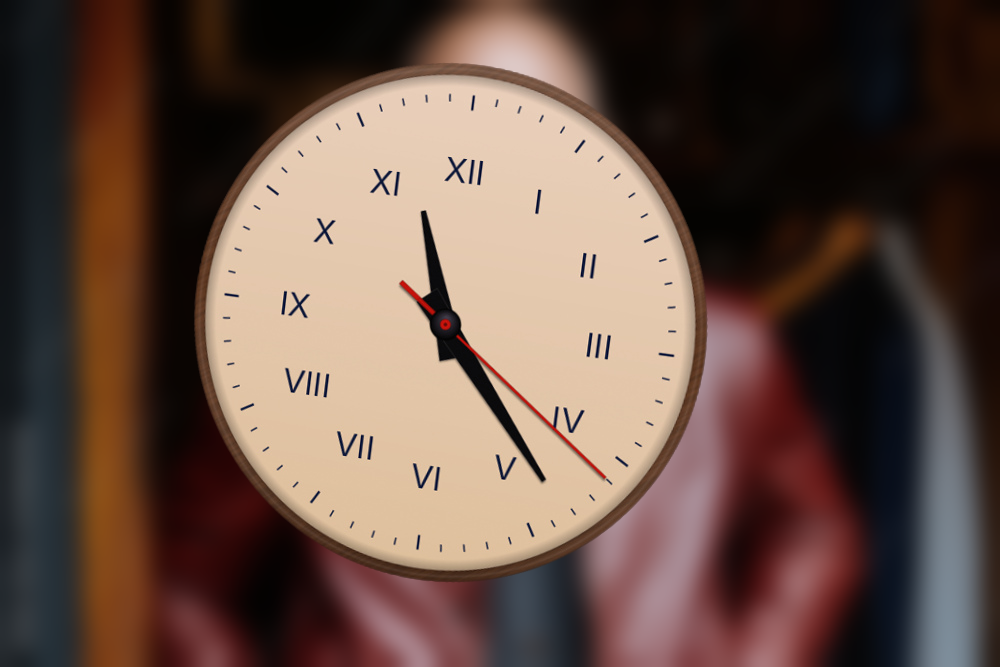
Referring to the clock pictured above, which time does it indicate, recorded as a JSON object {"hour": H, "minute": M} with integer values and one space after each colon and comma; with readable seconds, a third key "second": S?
{"hour": 11, "minute": 23, "second": 21}
